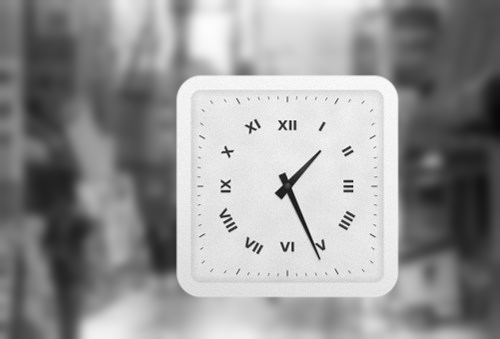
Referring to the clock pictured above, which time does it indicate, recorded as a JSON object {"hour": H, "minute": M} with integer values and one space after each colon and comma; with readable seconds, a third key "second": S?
{"hour": 1, "minute": 26}
